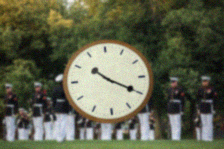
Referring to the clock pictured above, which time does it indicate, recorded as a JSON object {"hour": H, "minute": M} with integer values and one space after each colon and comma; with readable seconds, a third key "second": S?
{"hour": 10, "minute": 20}
